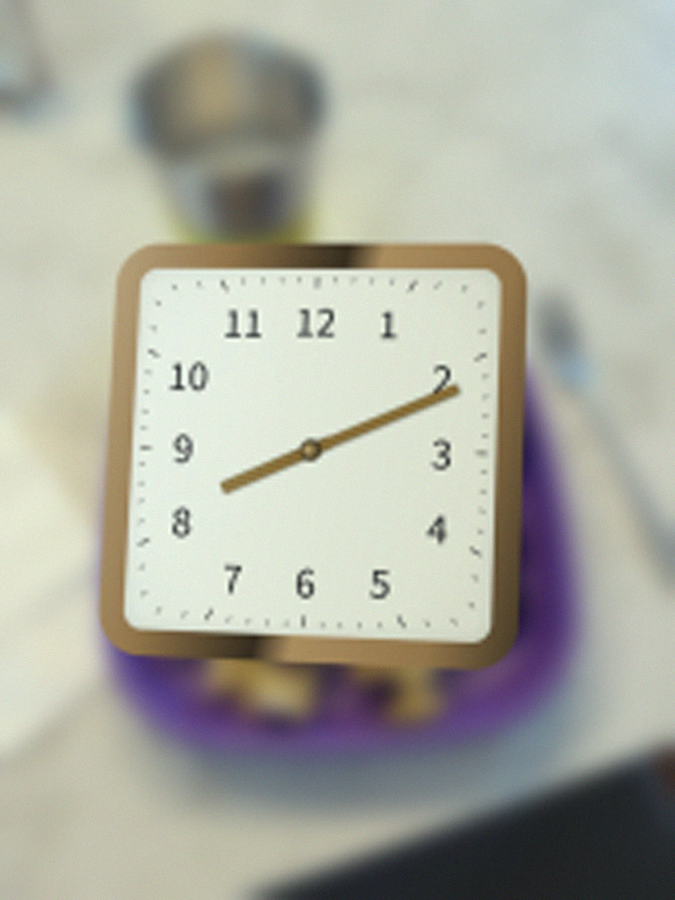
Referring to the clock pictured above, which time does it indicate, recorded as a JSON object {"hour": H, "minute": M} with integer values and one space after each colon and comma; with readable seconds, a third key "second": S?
{"hour": 8, "minute": 11}
